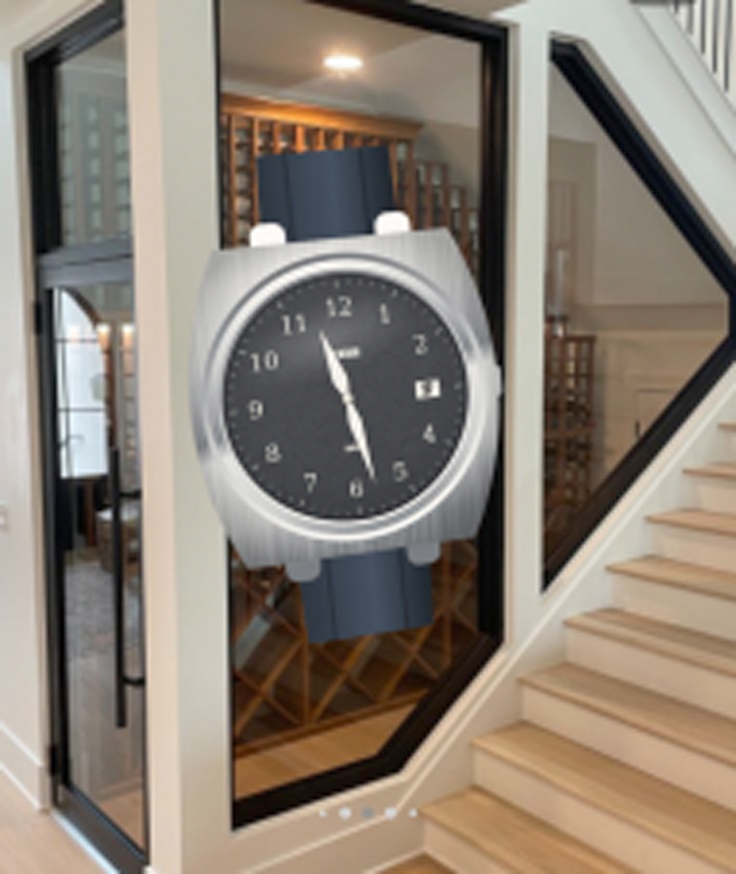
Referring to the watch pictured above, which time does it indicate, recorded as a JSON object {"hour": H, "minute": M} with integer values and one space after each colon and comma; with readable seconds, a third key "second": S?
{"hour": 11, "minute": 28}
